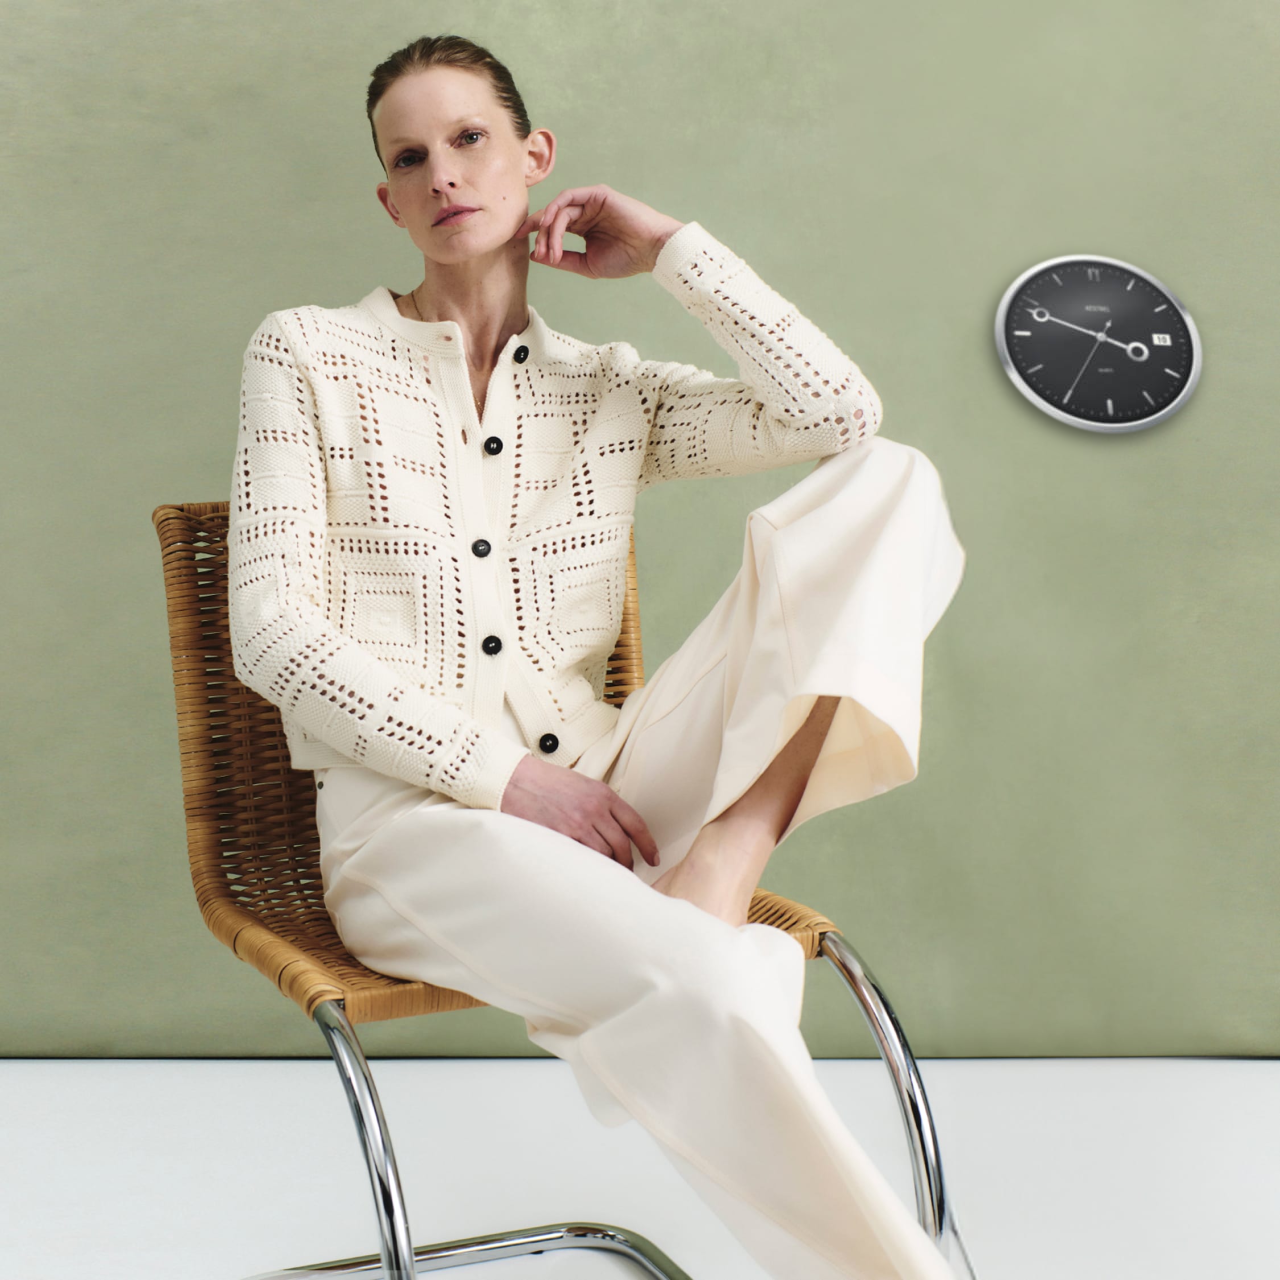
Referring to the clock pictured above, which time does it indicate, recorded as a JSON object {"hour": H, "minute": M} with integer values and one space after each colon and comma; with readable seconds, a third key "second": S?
{"hour": 3, "minute": 48, "second": 35}
